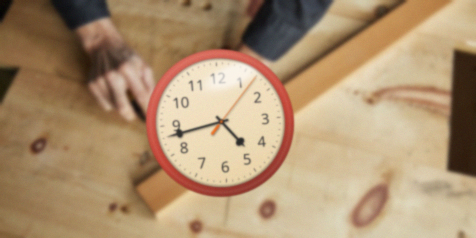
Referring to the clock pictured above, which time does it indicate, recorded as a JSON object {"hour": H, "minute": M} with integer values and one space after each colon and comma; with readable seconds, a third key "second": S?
{"hour": 4, "minute": 43, "second": 7}
